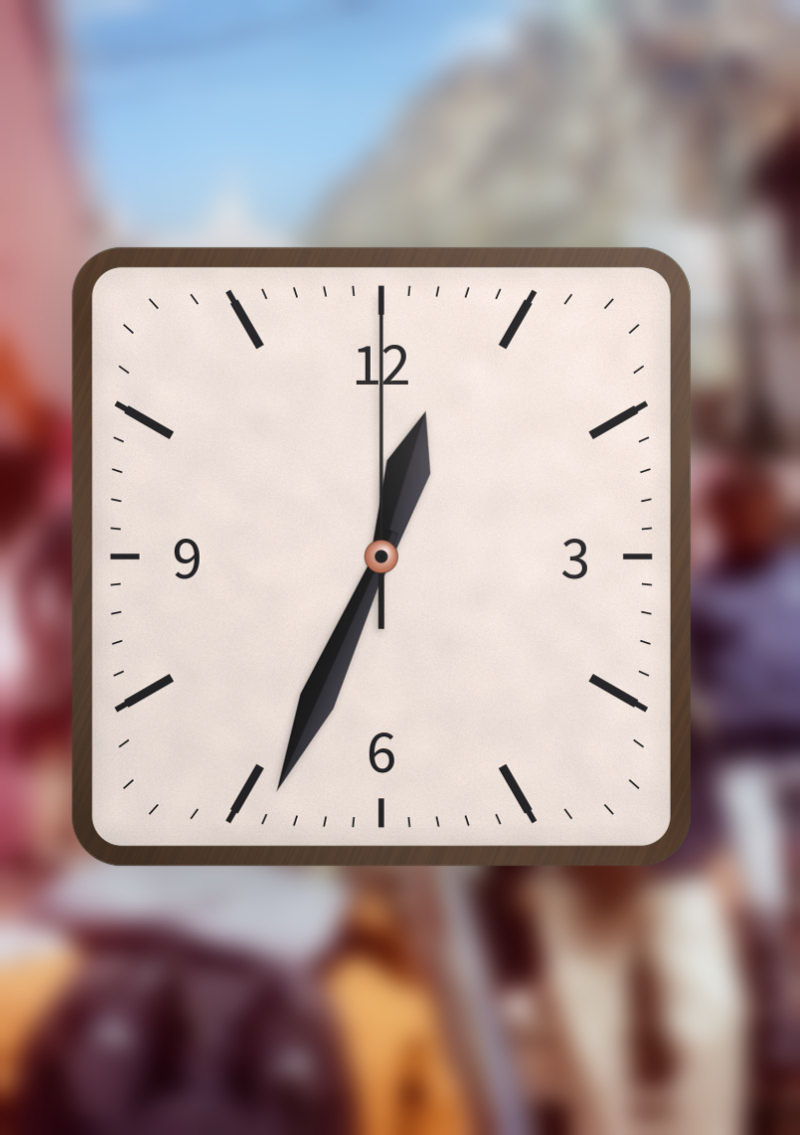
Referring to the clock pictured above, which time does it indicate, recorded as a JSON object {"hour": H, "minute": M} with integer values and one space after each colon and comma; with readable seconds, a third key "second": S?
{"hour": 12, "minute": 34, "second": 0}
